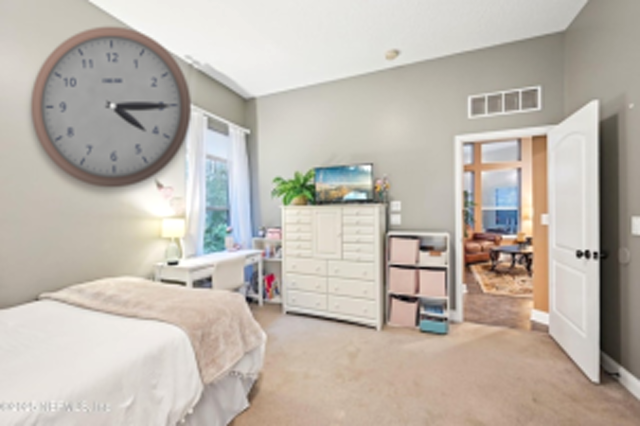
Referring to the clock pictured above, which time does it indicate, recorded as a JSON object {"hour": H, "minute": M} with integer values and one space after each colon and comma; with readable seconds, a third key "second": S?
{"hour": 4, "minute": 15}
